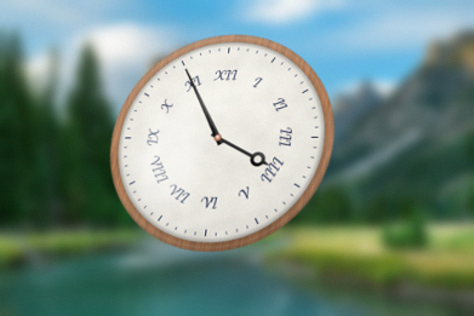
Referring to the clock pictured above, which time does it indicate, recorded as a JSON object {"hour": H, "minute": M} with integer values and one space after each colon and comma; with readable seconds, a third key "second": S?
{"hour": 3, "minute": 55}
